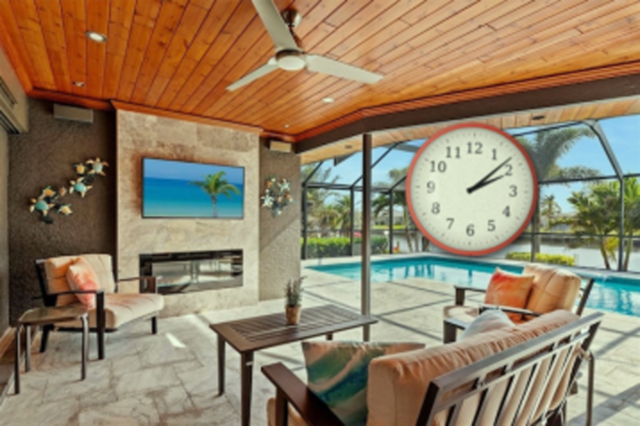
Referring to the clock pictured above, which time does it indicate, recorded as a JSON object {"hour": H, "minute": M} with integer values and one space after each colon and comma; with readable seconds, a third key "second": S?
{"hour": 2, "minute": 8}
